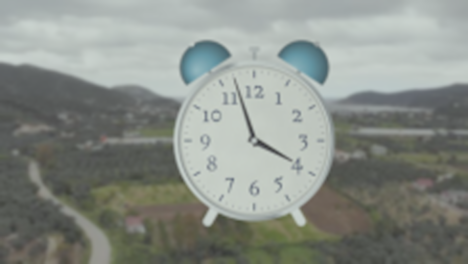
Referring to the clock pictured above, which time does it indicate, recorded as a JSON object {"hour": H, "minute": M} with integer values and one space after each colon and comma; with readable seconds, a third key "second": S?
{"hour": 3, "minute": 57}
